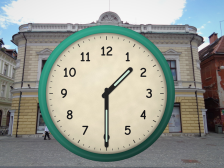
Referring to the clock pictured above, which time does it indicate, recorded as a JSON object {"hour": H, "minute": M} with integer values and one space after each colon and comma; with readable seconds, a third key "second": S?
{"hour": 1, "minute": 30}
